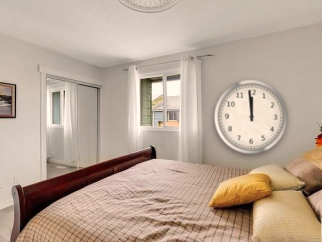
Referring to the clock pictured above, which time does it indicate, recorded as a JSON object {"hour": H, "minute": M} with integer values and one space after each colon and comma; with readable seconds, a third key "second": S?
{"hour": 11, "minute": 59}
